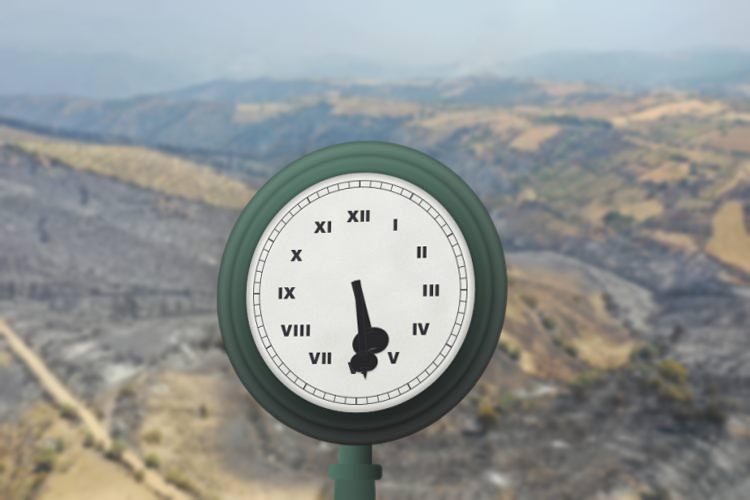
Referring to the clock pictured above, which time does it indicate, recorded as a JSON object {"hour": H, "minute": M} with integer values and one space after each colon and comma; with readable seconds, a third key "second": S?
{"hour": 5, "minute": 29}
